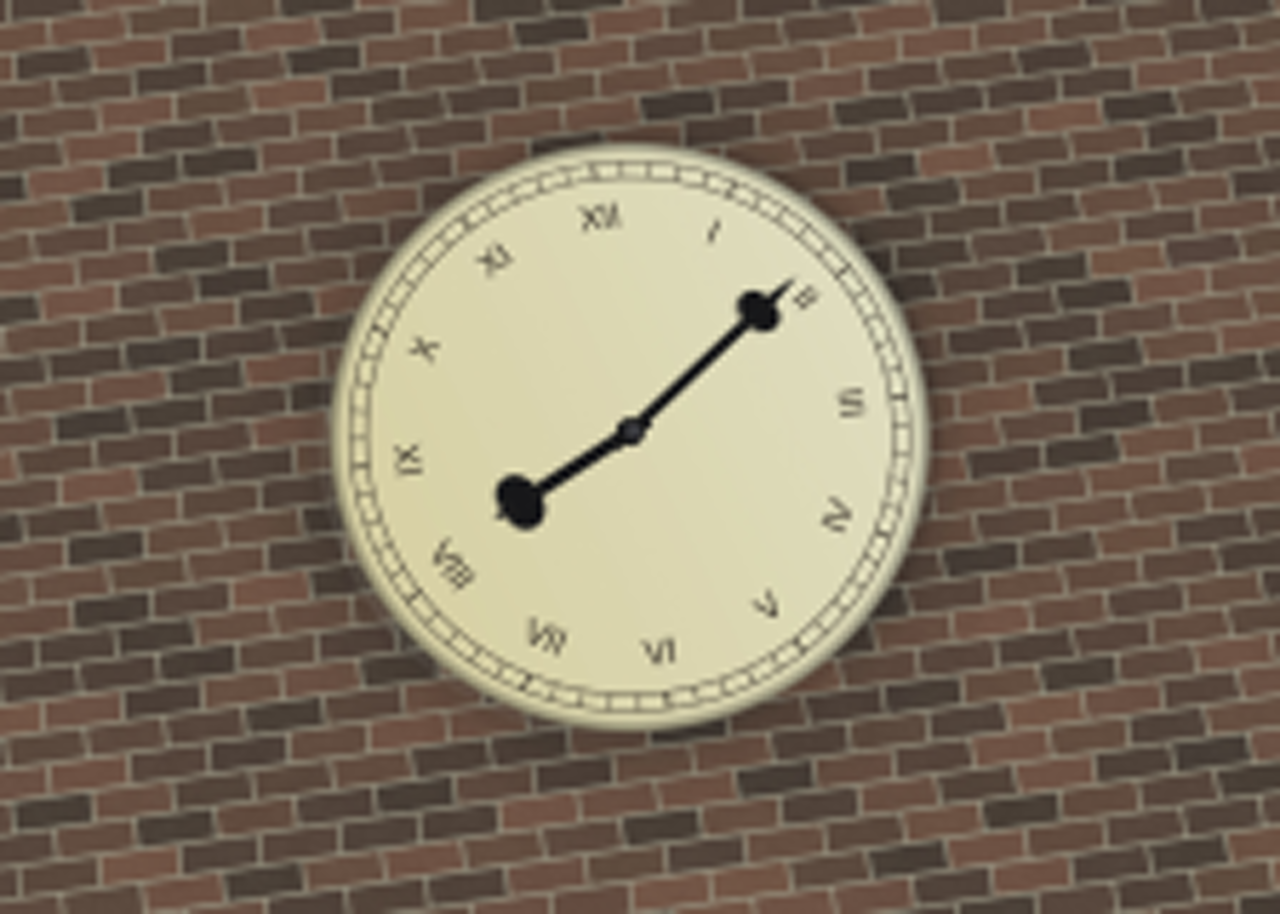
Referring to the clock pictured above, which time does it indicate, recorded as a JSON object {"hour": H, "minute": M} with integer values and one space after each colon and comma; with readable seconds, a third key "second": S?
{"hour": 8, "minute": 9}
